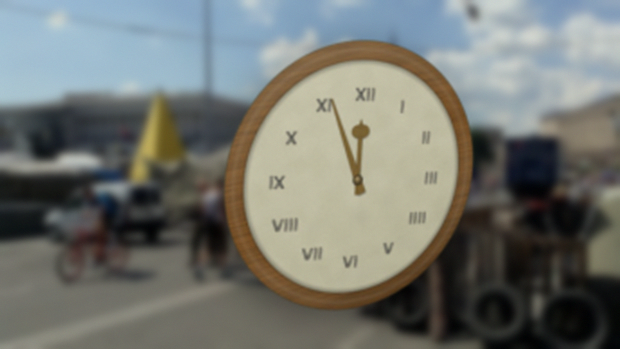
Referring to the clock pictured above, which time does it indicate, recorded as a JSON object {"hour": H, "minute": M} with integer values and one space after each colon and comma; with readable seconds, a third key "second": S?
{"hour": 11, "minute": 56}
